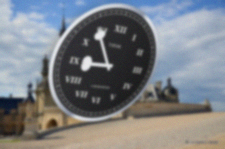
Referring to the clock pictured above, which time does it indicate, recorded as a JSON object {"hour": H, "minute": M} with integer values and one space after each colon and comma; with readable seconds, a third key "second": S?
{"hour": 8, "minute": 54}
